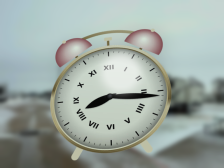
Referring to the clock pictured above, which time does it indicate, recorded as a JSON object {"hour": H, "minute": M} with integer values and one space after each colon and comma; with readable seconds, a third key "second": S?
{"hour": 8, "minute": 16}
